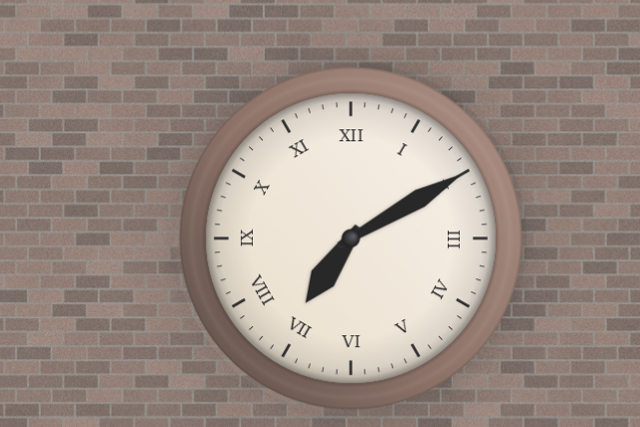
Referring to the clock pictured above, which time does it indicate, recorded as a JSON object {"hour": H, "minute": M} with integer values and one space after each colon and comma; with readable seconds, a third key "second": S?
{"hour": 7, "minute": 10}
